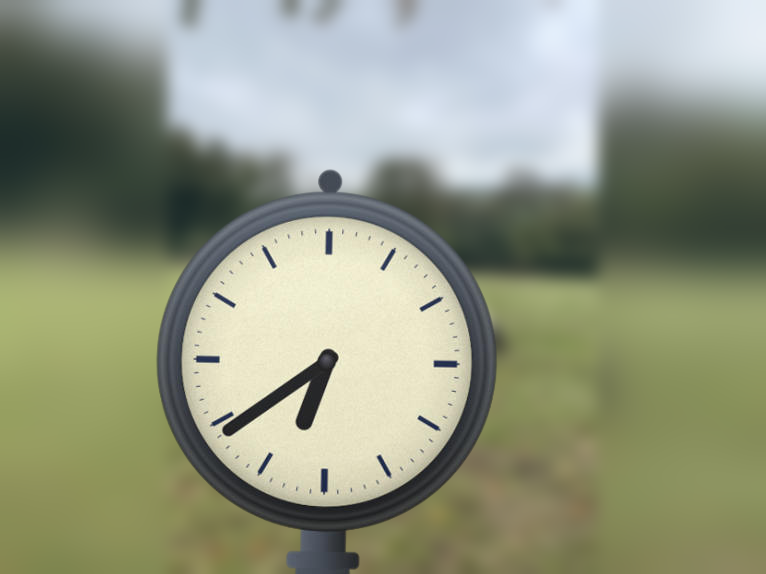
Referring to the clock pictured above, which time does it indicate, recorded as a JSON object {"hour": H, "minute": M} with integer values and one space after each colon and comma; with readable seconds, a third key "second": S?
{"hour": 6, "minute": 39}
